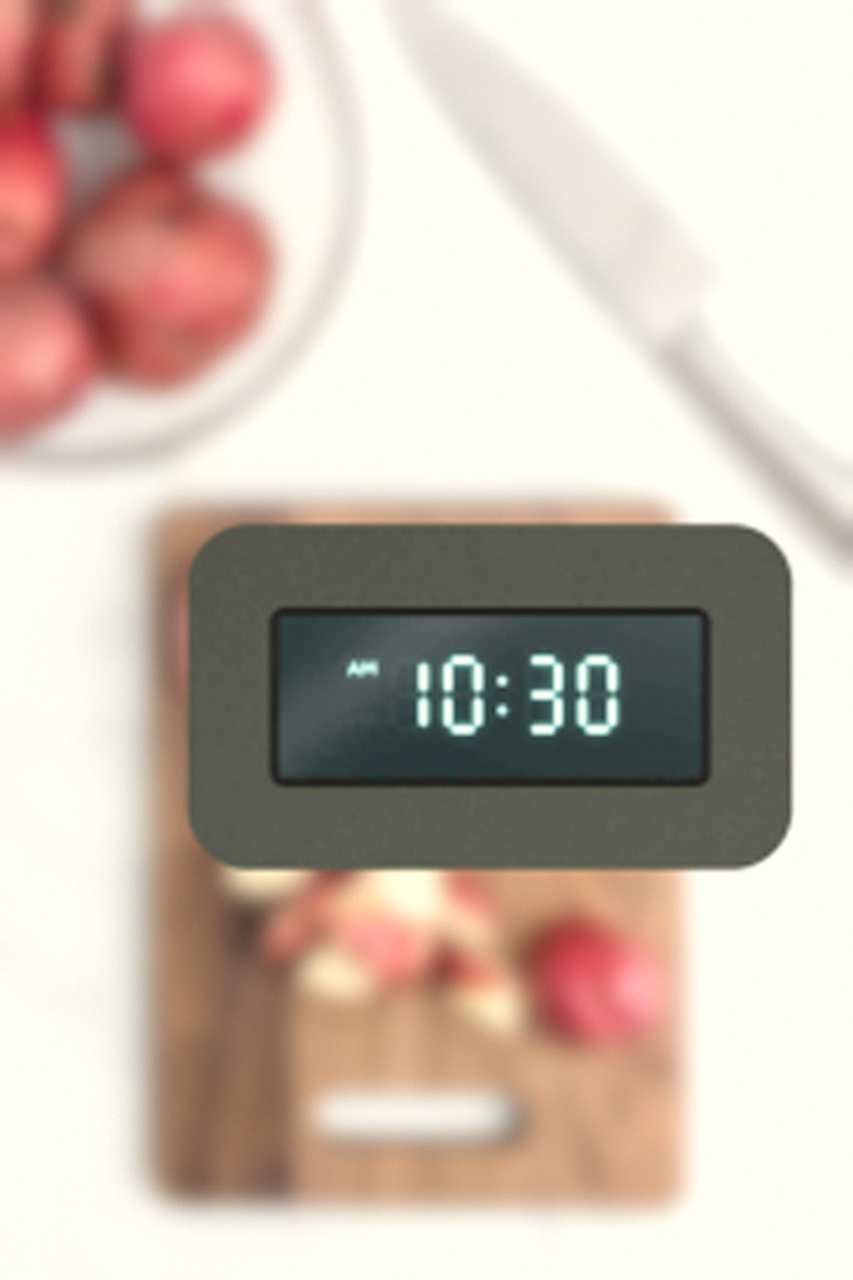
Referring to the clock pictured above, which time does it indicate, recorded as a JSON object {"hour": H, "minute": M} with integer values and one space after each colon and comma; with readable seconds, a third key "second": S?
{"hour": 10, "minute": 30}
